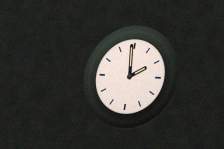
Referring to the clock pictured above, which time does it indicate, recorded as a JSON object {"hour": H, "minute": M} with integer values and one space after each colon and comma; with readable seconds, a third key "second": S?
{"hour": 1, "minute": 59}
